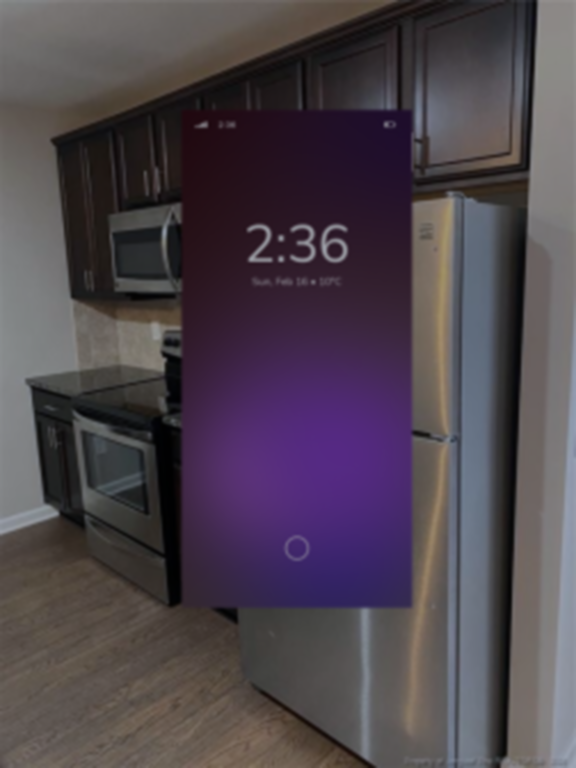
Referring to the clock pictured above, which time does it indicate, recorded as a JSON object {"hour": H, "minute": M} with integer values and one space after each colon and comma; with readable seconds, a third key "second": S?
{"hour": 2, "minute": 36}
